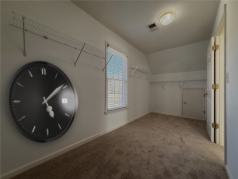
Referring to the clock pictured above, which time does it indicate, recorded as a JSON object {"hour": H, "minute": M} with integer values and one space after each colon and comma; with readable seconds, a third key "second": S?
{"hour": 5, "minute": 9}
